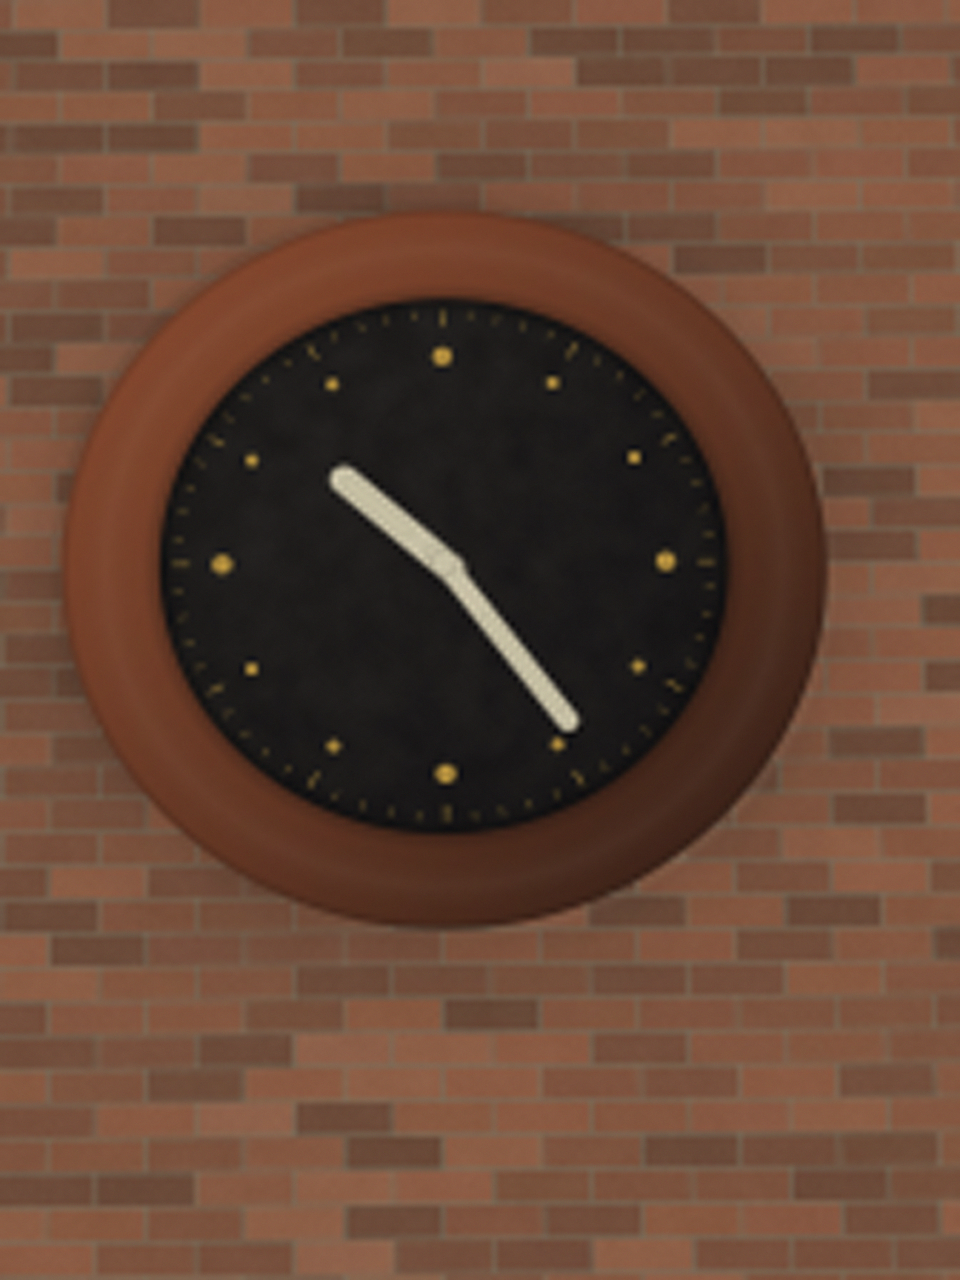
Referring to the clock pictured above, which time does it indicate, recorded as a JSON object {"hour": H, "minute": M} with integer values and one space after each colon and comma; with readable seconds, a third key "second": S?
{"hour": 10, "minute": 24}
